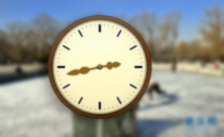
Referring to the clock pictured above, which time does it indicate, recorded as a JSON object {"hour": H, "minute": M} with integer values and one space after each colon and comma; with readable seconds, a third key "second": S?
{"hour": 2, "minute": 43}
